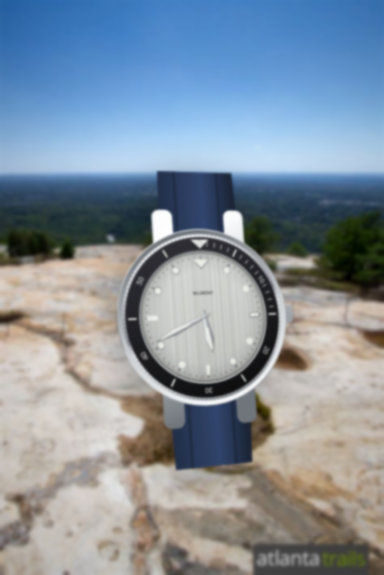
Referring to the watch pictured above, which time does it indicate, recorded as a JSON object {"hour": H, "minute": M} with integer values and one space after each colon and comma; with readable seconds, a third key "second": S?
{"hour": 5, "minute": 41}
